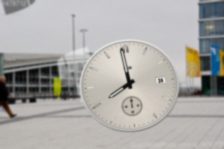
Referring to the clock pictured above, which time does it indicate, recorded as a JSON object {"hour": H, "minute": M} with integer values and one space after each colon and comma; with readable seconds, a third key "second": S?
{"hour": 7, "minute": 59}
